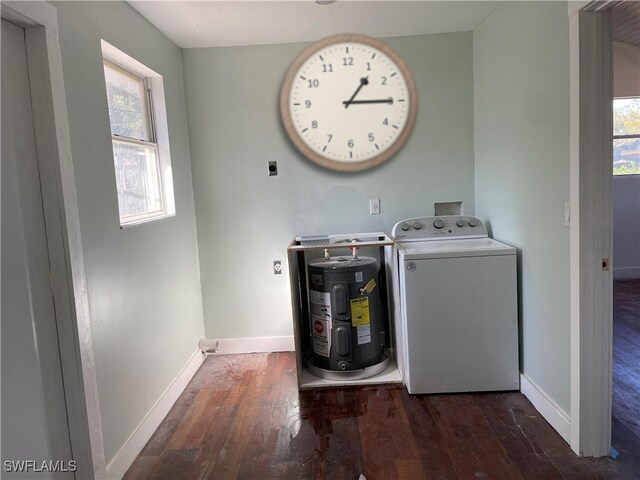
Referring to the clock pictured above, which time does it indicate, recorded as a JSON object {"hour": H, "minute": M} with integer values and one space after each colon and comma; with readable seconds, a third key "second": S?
{"hour": 1, "minute": 15}
